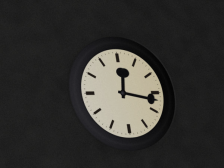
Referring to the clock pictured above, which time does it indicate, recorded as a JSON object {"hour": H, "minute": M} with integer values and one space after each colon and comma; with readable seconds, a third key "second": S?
{"hour": 12, "minute": 17}
